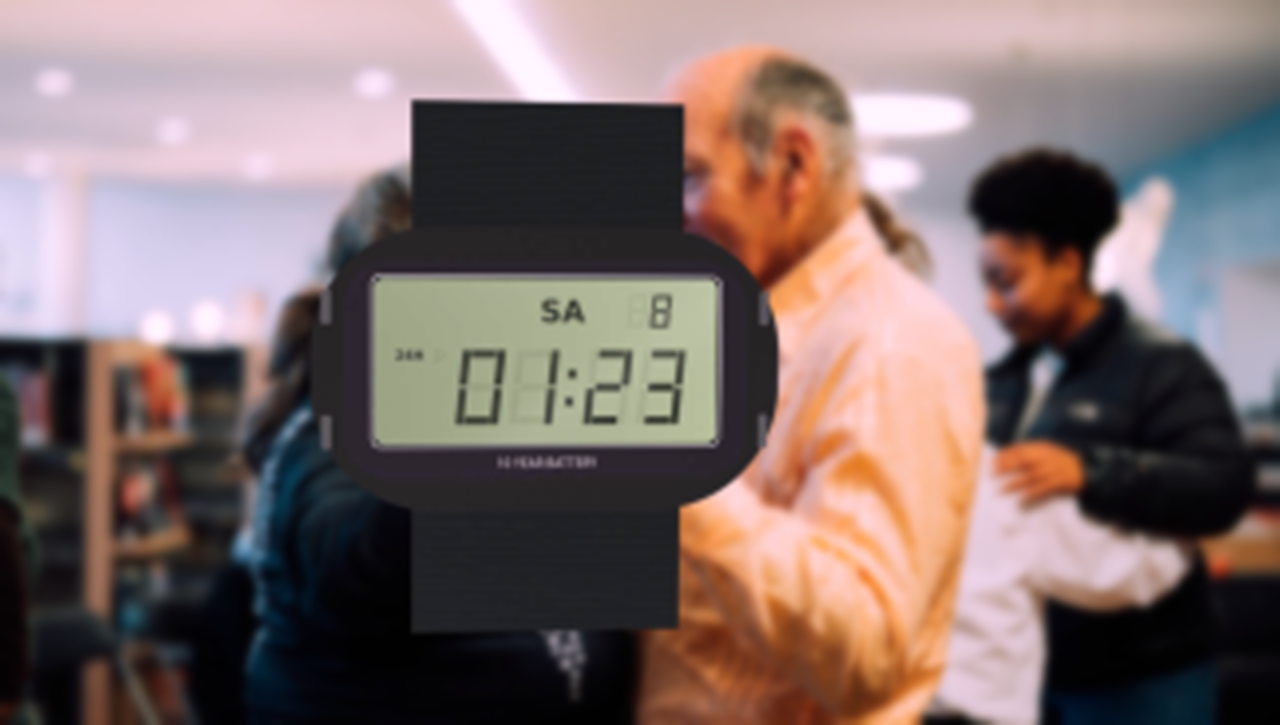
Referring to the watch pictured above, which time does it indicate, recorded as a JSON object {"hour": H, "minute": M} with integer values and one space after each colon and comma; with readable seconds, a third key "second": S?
{"hour": 1, "minute": 23}
